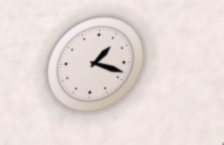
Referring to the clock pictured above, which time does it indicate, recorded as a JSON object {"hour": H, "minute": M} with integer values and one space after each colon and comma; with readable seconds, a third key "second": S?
{"hour": 1, "minute": 18}
